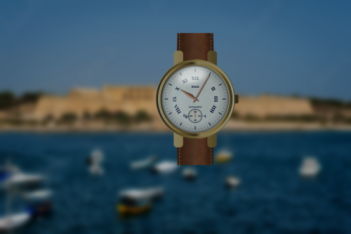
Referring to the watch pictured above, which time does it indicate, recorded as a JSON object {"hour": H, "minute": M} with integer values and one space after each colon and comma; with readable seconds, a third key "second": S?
{"hour": 10, "minute": 5}
